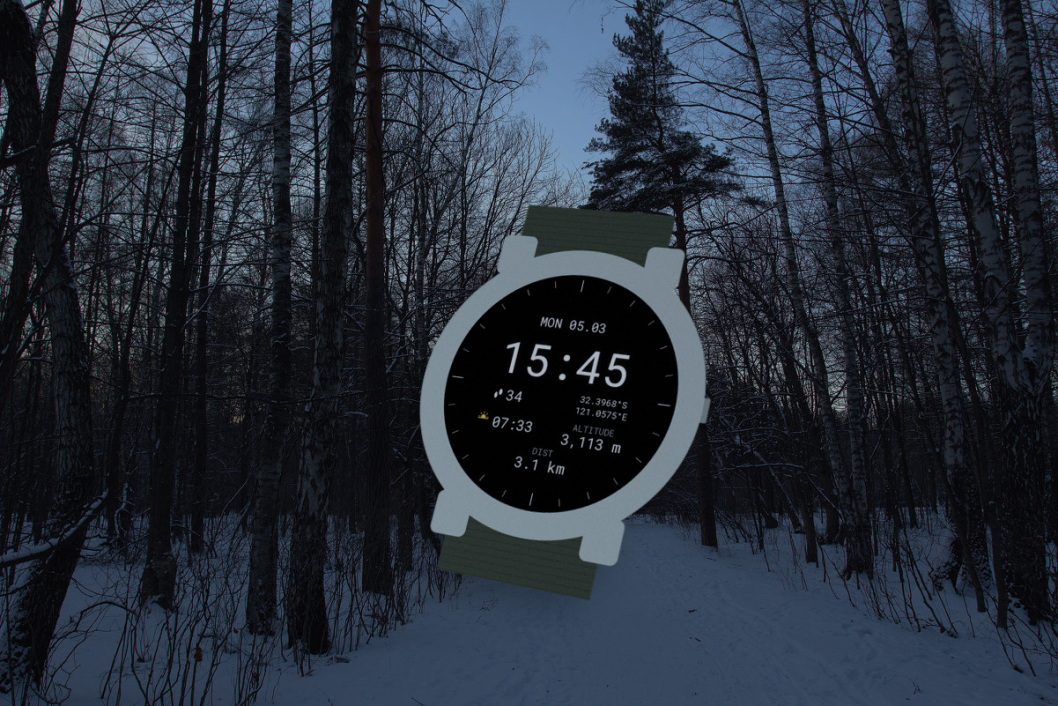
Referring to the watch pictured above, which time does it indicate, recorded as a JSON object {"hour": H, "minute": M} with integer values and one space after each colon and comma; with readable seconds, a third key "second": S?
{"hour": 15, "minute": 45}
